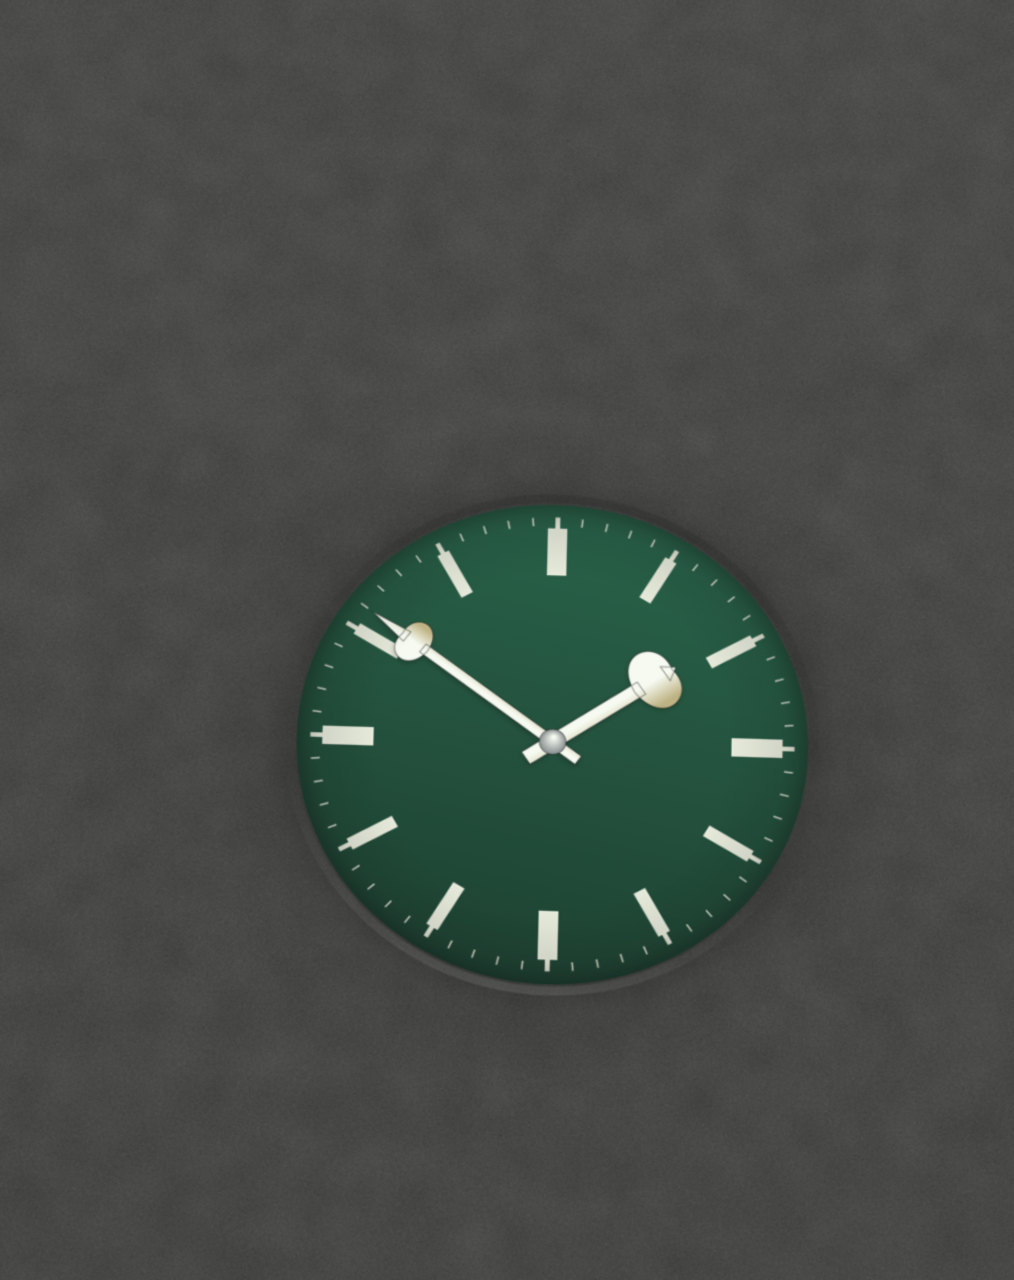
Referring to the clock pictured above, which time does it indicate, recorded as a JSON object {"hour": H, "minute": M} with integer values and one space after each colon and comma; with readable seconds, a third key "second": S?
{"hour": 1, "minute": 51}
